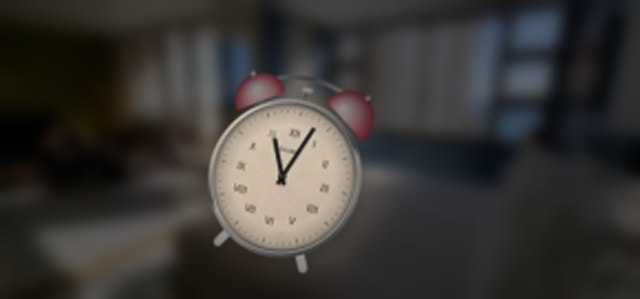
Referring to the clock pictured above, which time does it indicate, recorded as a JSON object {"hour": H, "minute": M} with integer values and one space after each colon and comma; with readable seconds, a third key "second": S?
{"hour": 11, "minute": 3}
